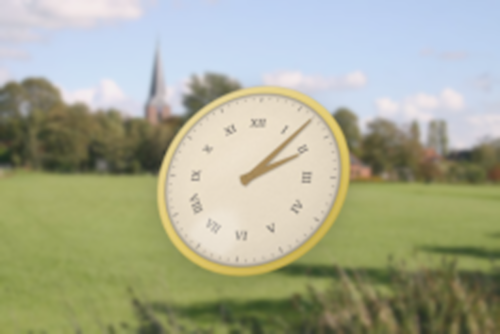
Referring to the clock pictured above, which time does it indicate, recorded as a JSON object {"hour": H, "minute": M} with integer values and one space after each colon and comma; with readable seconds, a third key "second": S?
{"hour": 2, "minute": 7}
